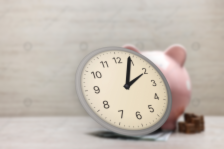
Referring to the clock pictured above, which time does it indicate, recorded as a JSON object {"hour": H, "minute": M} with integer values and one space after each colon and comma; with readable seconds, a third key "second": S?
{"hour": 2, "minute": 4}
